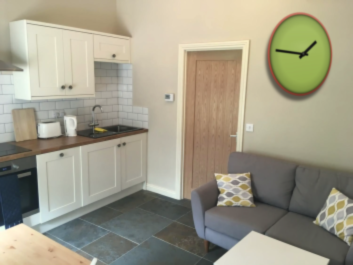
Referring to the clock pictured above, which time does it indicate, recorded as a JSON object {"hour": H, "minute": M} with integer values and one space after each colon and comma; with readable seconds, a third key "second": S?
{"hour": 1, "minute": 46}
